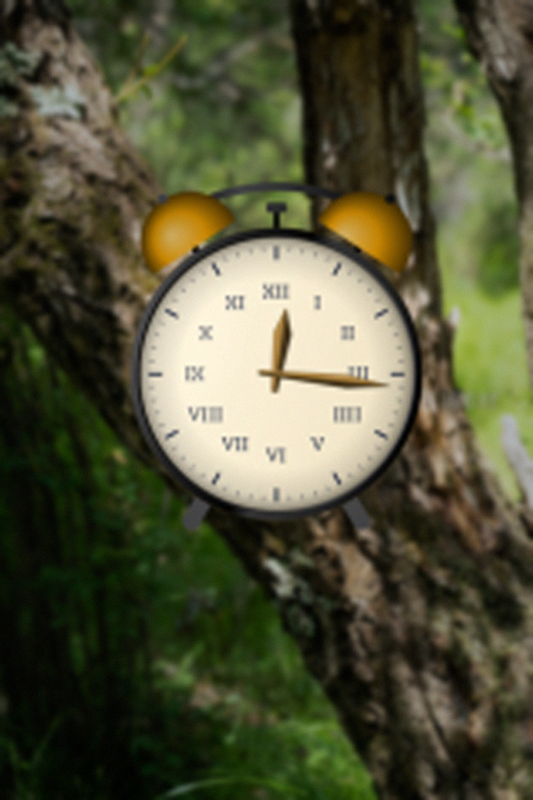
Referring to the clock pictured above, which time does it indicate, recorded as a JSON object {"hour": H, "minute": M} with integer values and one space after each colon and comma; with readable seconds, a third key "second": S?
{"hour": 12, "minute": 16}
